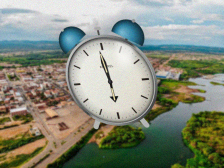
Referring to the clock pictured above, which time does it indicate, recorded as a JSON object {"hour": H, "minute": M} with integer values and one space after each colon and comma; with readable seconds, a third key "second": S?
{"hour": 5, "minute": 59}
